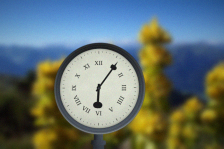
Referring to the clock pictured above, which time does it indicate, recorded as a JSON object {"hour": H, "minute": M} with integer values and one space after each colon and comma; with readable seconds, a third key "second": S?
{"hour": 6, "minute": 6}
